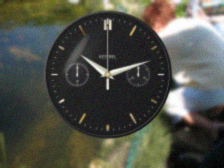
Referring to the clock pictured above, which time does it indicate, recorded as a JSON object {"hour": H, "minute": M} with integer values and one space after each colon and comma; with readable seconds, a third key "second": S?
{"hour": 10, "minute": 12}
